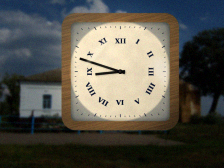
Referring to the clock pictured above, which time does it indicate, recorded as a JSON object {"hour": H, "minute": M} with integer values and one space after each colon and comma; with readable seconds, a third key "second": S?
{"hour": 8, "minute": 48}
